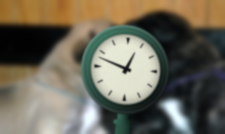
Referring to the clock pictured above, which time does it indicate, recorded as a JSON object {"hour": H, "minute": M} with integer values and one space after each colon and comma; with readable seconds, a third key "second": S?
{"hour": 12, "minute": 48}
